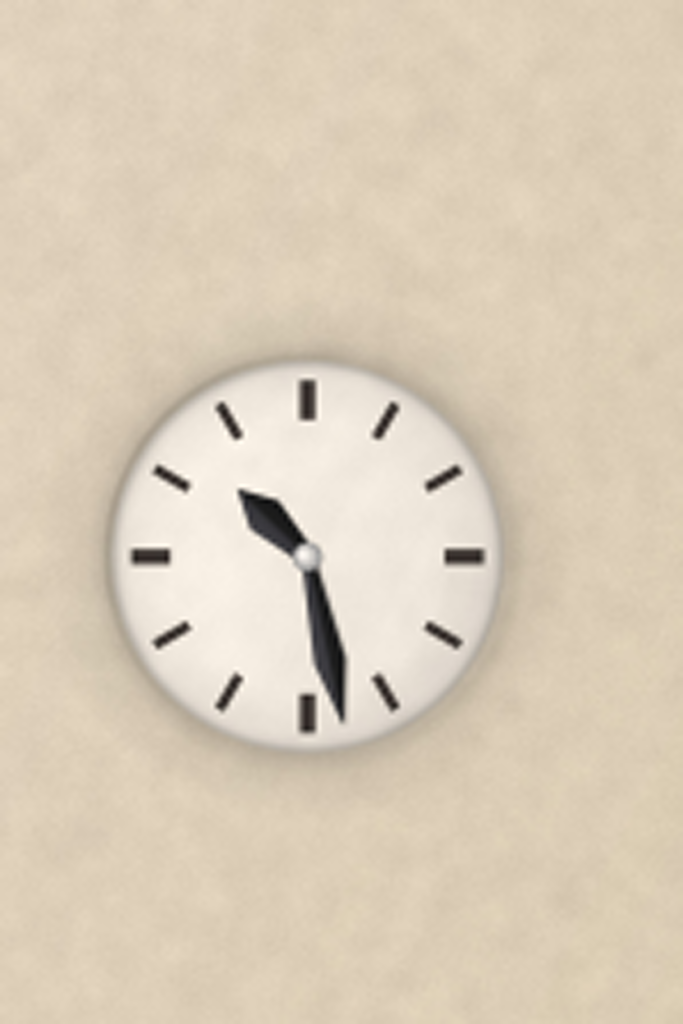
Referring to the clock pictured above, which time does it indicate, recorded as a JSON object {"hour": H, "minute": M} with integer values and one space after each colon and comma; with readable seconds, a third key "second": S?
{"hour": 10, "minute": 28}
